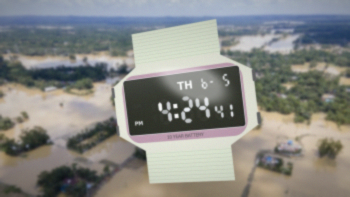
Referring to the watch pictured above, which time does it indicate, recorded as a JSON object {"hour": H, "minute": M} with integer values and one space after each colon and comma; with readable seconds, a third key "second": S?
{"hour": 4, "minute": 24, "second": 41}
